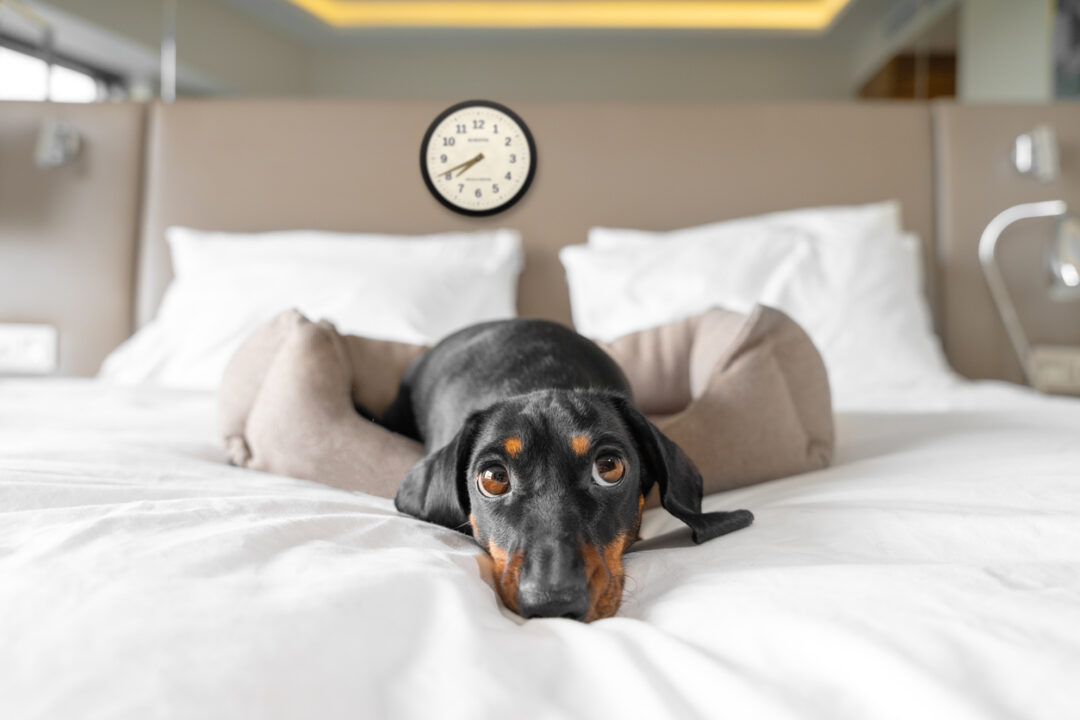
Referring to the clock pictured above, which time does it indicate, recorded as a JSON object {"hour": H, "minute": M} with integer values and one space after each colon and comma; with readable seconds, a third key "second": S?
{"hour": 7, "minute": 41}
